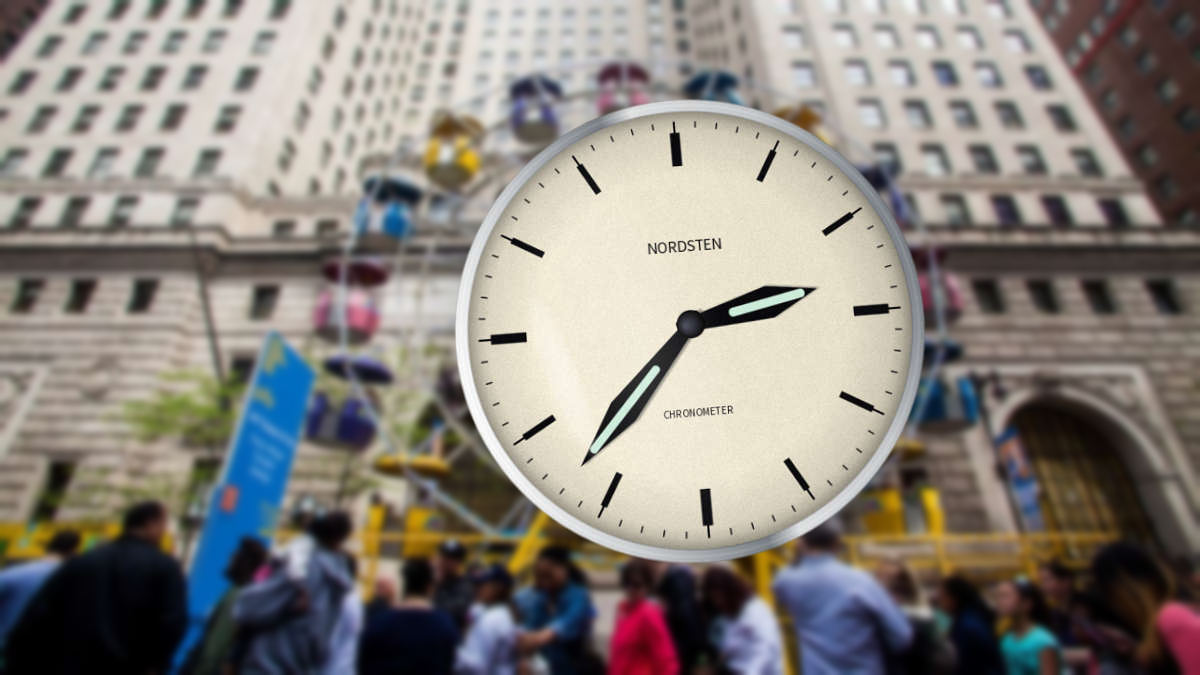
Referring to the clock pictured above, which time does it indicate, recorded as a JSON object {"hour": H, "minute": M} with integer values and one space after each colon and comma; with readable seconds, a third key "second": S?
{"hour": 2, "minute": 37}
